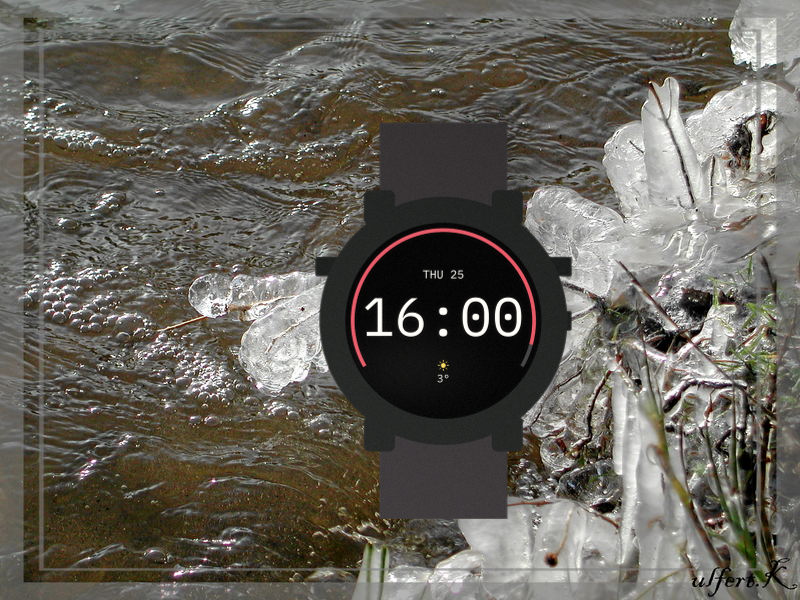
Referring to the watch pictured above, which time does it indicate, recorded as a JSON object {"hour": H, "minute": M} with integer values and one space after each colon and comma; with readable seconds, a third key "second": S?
{"hour": 16, "minute": 0}
